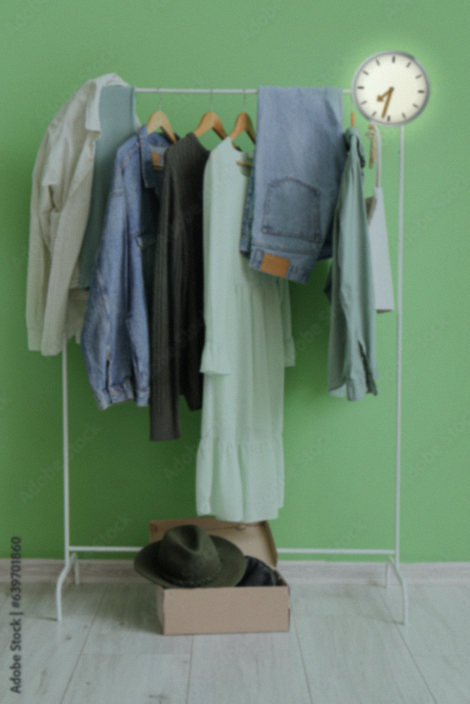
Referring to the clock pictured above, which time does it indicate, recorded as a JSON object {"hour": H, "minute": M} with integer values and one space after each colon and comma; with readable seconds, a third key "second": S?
{"hour": 7, "minute": 32}
